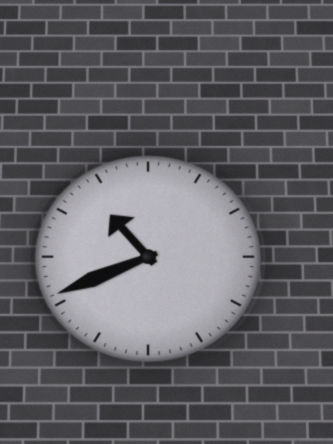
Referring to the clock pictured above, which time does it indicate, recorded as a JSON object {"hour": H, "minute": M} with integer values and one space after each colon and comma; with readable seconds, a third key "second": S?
{"hour": 10, "minute": 41}
